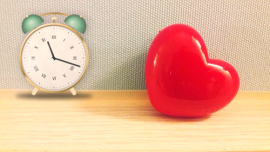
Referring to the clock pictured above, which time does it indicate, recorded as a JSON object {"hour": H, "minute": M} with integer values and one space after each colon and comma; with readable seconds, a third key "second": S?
{"hour": 11, "minute": 18}
